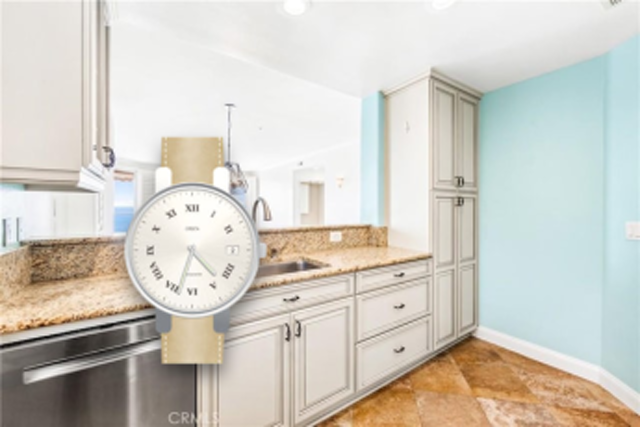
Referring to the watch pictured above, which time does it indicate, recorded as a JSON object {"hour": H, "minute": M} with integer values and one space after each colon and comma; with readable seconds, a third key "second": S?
{"hour": 4, "minute": 33}
